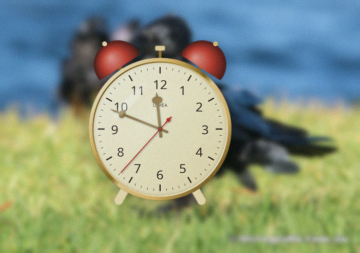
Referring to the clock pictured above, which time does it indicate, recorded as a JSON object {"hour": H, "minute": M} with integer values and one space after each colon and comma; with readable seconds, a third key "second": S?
{"hour": 11, "minute": 48, "second": 37}
